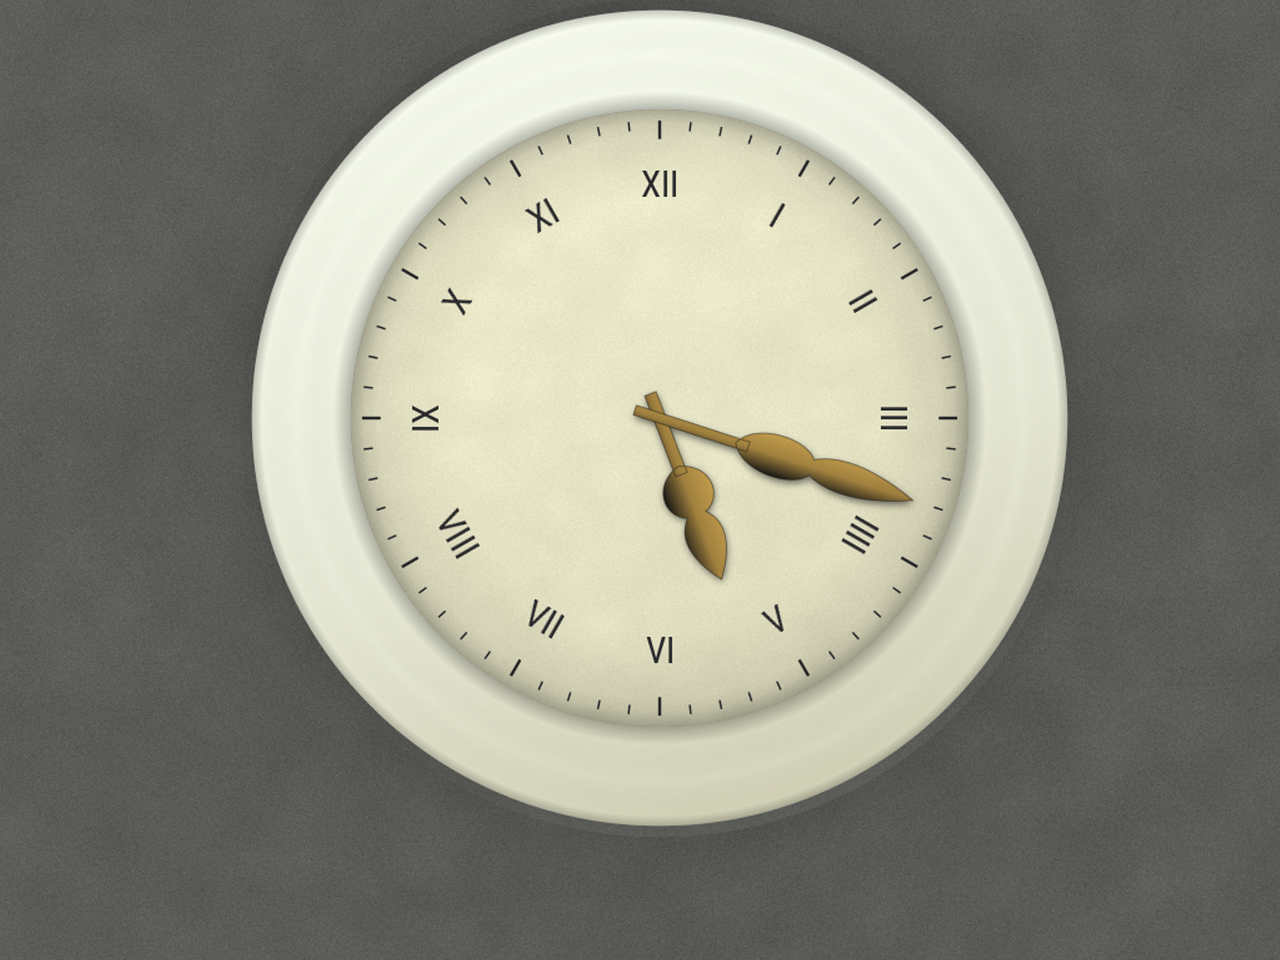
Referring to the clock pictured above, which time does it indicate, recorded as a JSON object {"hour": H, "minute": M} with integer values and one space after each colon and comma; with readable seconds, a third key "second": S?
{"hour": 5, "minute": 18}
